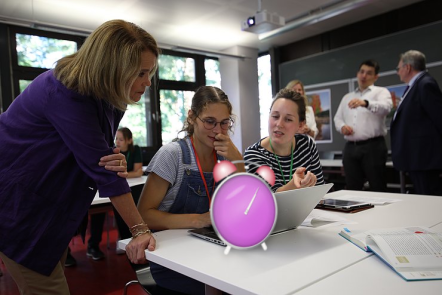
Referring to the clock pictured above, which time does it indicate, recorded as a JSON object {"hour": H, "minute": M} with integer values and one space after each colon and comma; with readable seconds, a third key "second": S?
{"hour": 1, "minute": 5}
